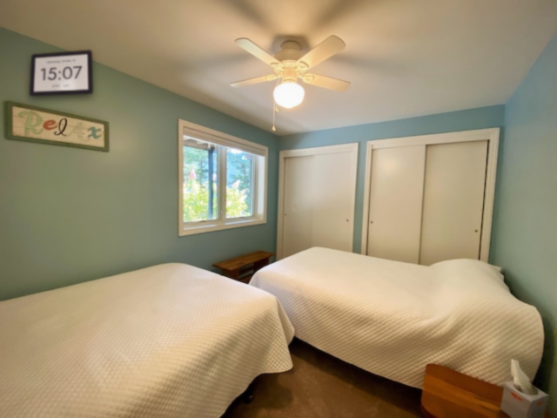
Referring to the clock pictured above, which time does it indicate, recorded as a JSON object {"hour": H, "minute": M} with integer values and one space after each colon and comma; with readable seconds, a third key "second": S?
{"hour": 15, "minute": 7}
